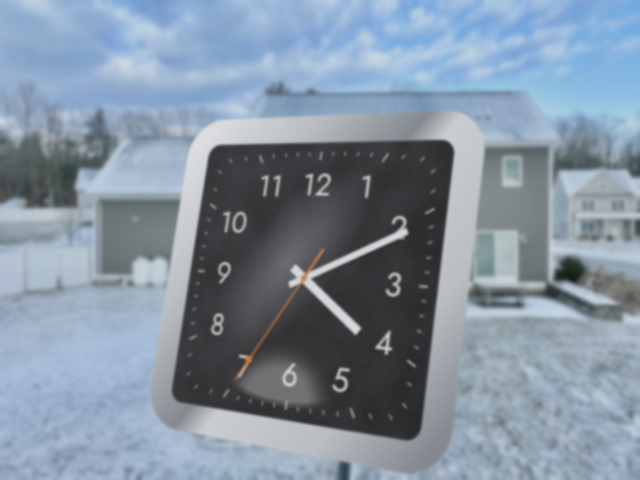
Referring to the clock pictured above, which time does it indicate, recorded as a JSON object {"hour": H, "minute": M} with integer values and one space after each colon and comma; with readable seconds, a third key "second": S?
{"hour": 4, "minute": 10, "second": 35}
